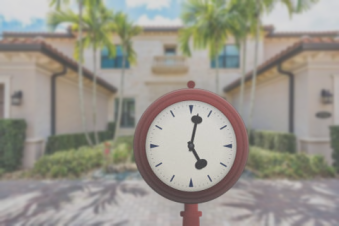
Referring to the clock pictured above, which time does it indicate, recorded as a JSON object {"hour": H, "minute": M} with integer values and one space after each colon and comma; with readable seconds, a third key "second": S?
{"hour": 5, "minute": 2}
